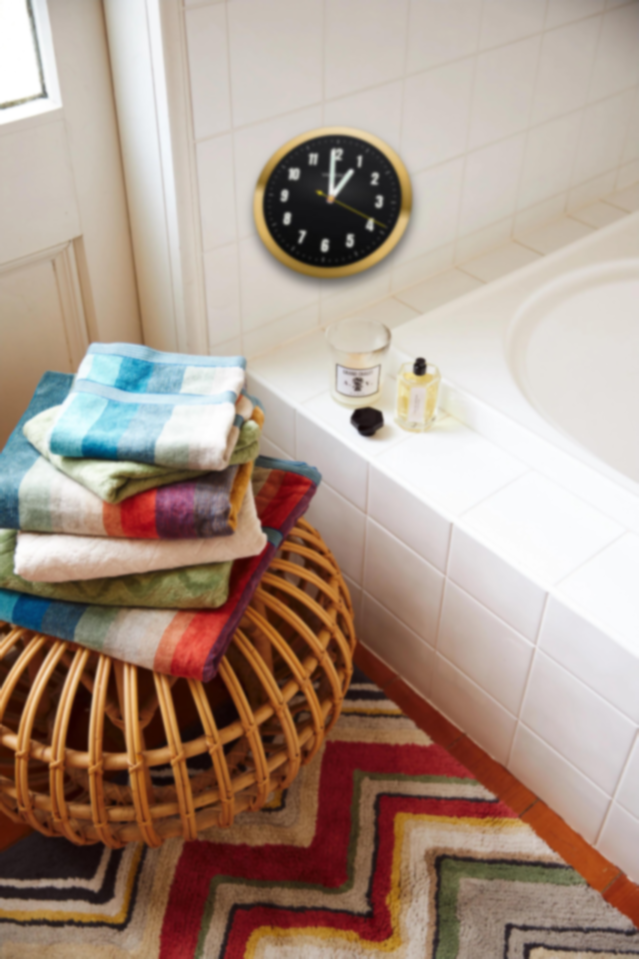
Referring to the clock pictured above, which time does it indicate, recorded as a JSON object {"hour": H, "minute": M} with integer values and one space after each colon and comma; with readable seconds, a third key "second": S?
{"hour": 12, "minute": 59, "second": 19}
